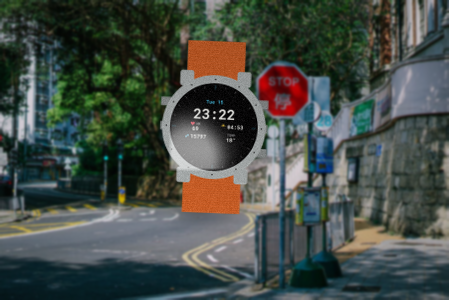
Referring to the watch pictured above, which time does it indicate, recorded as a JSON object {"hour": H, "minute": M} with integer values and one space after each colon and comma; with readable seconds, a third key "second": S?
{"hour": 23, "minute": 22}
